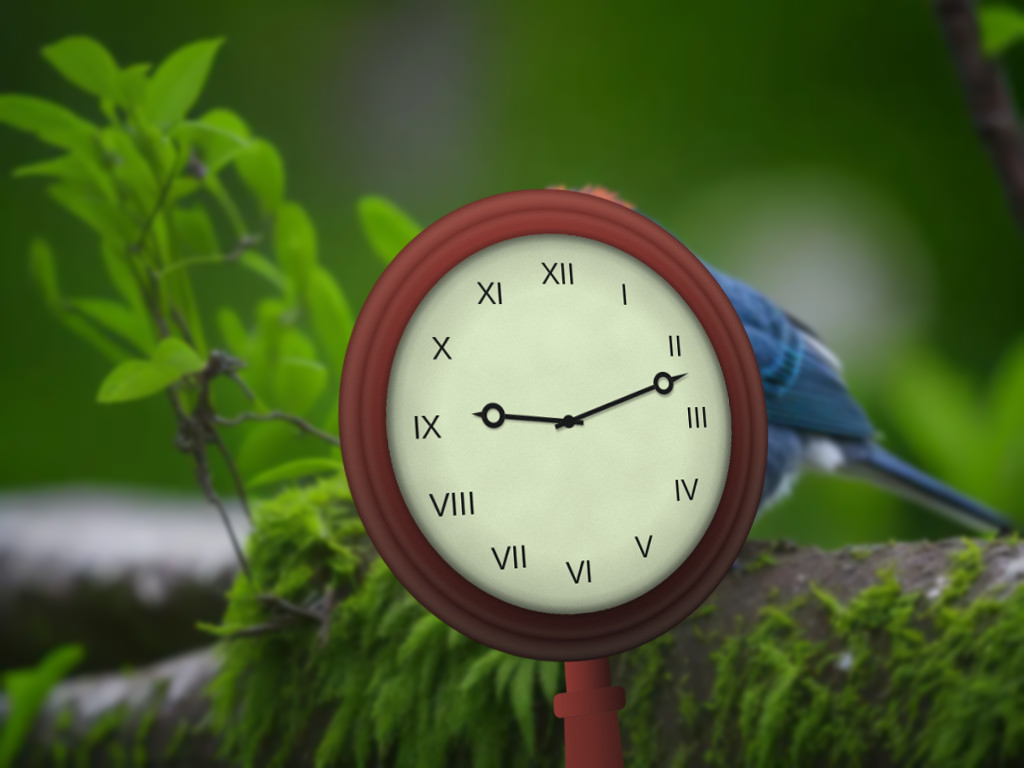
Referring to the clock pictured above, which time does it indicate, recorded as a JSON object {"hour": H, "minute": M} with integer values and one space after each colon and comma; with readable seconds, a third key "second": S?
{"hour": 9, "minute": 12}
